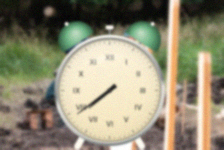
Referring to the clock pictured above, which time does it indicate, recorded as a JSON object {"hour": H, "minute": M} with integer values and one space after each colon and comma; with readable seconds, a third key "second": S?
{"hour": 7, "minute": 39}
